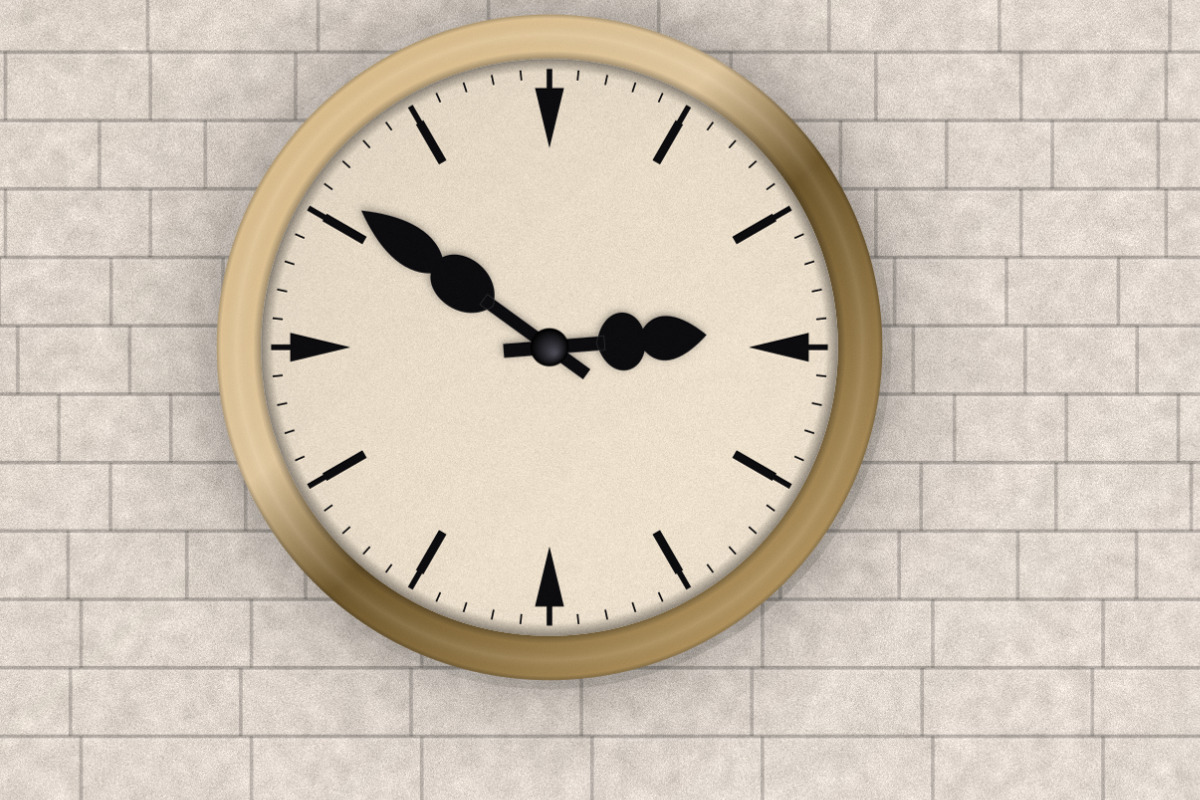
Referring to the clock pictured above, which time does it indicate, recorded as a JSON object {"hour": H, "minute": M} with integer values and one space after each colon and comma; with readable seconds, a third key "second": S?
{"hour": 2, "minute": 51}
